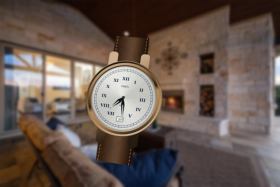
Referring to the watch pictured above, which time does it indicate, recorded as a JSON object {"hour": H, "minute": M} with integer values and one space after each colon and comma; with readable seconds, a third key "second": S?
{"hour": 7, "minute": 29}
